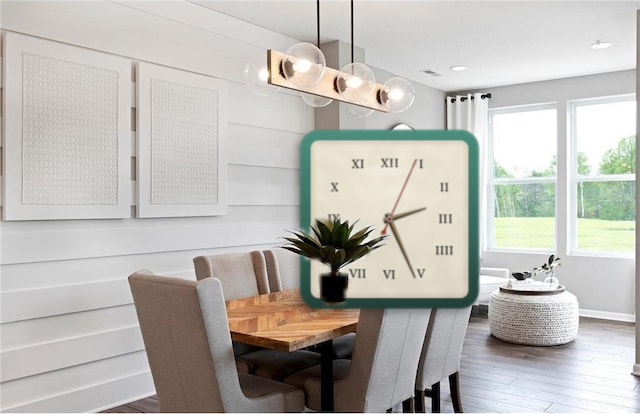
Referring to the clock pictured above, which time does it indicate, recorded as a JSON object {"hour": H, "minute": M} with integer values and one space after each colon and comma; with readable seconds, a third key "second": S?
{"hour": 2, "minute": 26, "second": 4}
